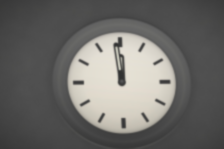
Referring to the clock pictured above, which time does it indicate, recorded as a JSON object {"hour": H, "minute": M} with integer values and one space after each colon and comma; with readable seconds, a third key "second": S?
{"hour": 11, "minute": 59}
